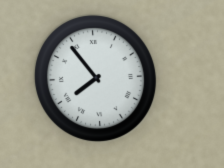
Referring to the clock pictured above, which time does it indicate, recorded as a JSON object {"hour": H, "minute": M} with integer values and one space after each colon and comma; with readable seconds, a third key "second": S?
{"hour": 7, "minute": 54}
